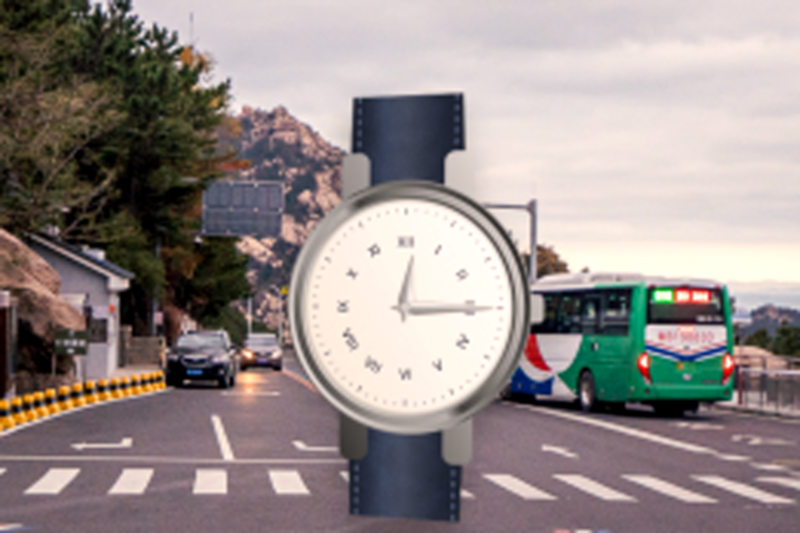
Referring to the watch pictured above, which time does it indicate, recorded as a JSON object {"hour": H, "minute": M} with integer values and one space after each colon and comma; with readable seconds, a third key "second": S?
{"hour": 12, "minute": 15}
